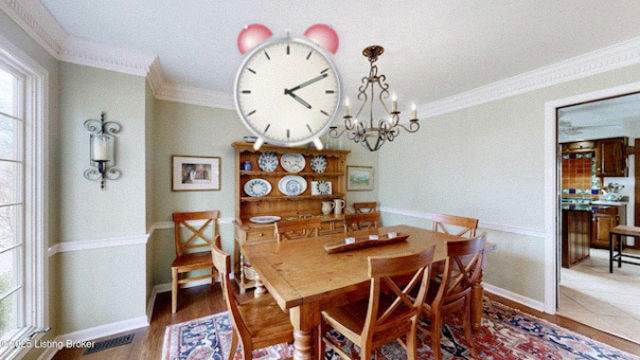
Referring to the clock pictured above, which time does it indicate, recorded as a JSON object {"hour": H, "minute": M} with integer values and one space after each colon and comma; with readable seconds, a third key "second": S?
{"hour": 4, "minute": 11}
